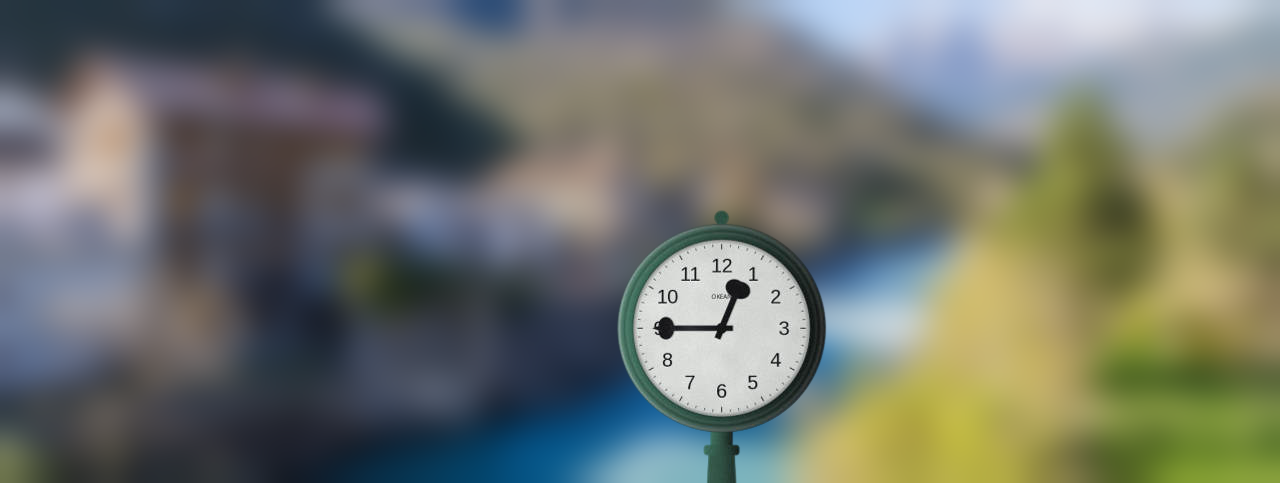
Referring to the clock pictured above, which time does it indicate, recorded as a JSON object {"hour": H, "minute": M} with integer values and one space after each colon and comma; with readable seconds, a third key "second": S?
{"hour": 12, "minute": 45}
